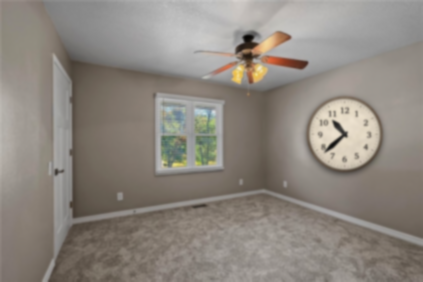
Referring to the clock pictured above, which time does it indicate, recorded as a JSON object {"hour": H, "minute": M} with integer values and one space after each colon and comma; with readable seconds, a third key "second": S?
{"hour": 10, "minute": 38}
